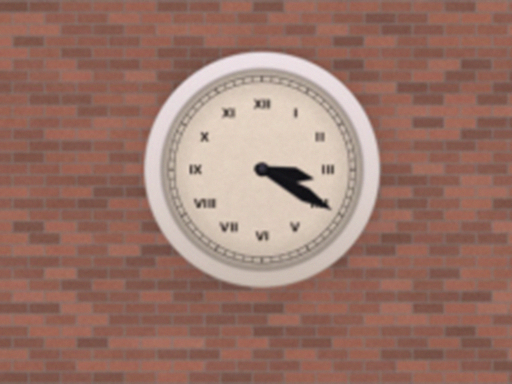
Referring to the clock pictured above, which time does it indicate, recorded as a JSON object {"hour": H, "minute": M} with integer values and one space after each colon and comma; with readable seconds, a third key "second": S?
{"hour": 3, "minute": 20}
